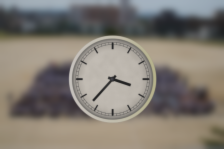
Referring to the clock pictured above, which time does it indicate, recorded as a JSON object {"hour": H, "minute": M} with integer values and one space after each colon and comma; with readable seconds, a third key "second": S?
{"hour": 3, "minute": 37}
